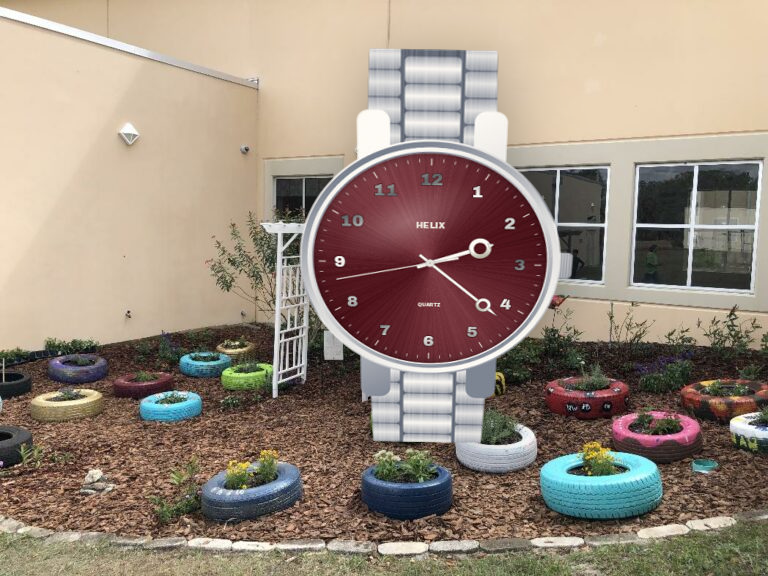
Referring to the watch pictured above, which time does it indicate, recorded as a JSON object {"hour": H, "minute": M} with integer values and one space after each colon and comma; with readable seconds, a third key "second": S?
{"hour": 2, "minute": 21, "second": 43}
